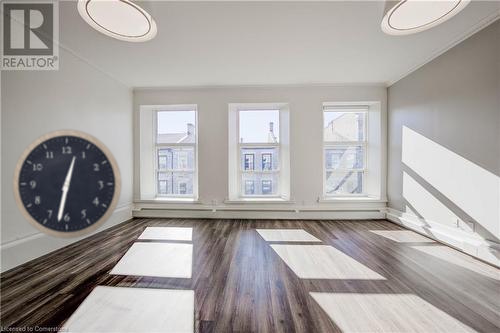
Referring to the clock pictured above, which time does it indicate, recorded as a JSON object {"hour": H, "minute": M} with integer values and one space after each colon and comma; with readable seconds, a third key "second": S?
{"hour": 12, "minute": 32}
